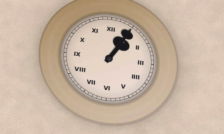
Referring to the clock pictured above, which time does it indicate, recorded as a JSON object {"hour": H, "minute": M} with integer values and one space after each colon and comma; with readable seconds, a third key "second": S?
{"hour": 1, "minute": 5}
